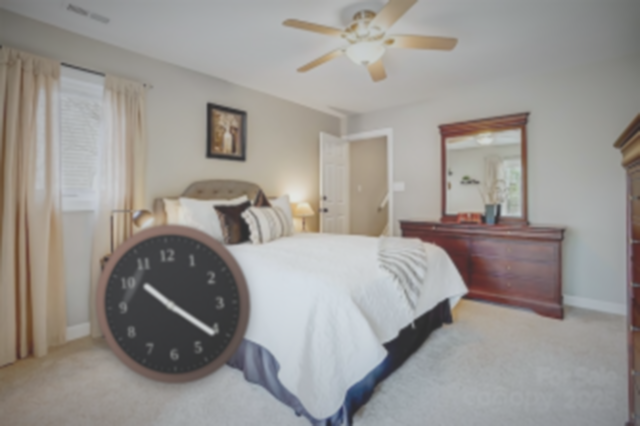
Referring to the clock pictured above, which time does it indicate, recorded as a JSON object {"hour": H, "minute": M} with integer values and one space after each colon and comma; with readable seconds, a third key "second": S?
{"hour": 10, "minute": 21}
